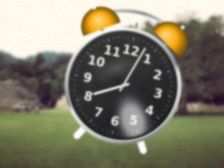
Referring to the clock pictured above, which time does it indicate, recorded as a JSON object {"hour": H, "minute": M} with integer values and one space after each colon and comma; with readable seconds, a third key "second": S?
{"hour": 8, "minute": 3}
